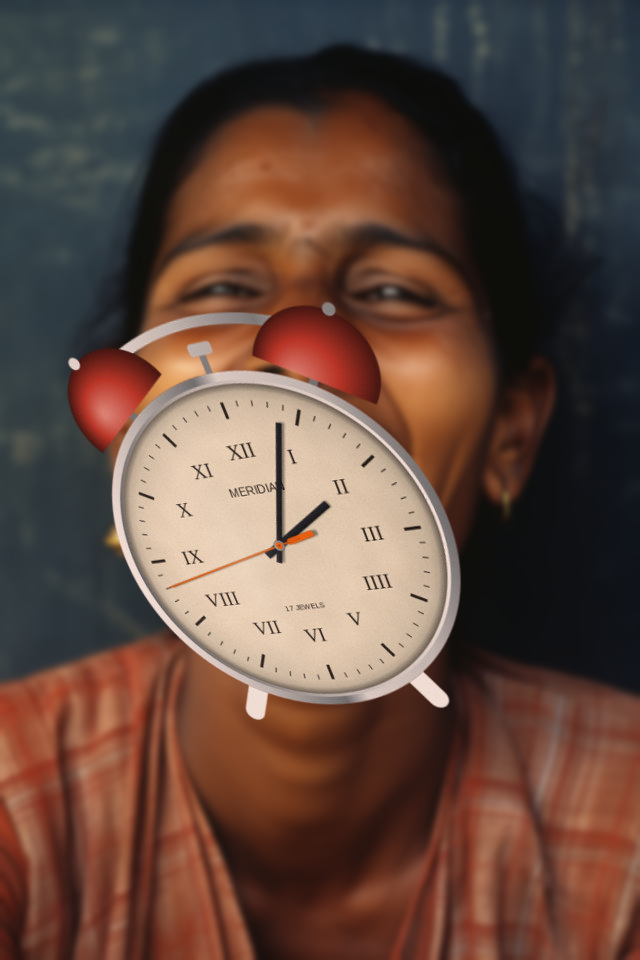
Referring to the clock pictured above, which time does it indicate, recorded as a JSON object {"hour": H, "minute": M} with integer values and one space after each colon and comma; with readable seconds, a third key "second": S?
{"hour": 2, "minute": 3, "second": 43}
